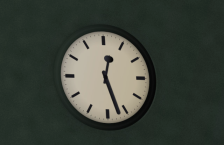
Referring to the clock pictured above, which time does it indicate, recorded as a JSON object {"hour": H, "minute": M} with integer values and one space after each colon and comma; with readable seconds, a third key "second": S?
{"hour": 12, "minute": 27}
